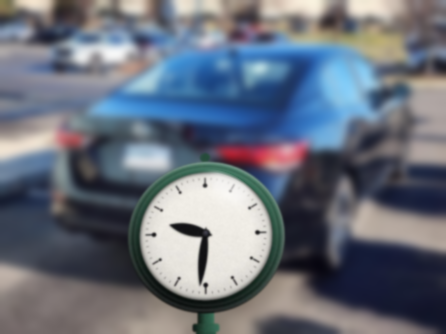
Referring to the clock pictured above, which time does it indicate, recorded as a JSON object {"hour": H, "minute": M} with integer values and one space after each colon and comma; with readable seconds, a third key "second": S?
{"hour": 9, "minute": 31}
